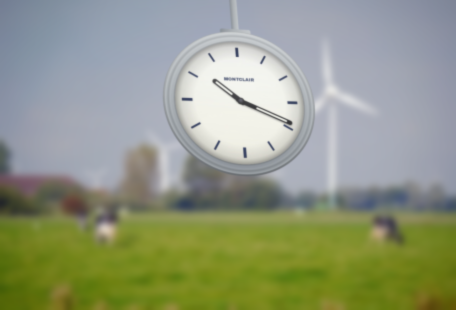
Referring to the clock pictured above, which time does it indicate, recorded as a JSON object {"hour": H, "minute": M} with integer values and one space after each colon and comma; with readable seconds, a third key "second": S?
{"hour": 10, "minute": 19}
